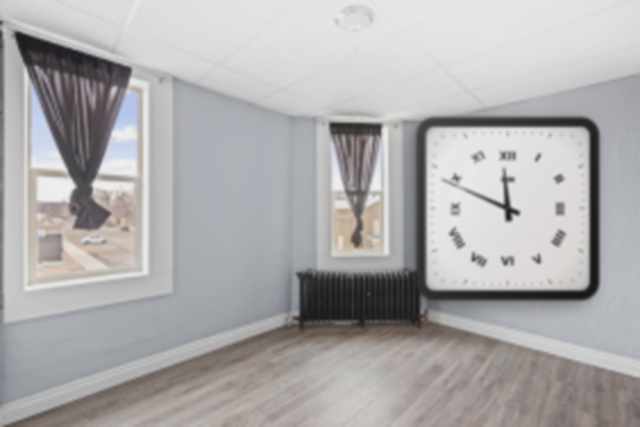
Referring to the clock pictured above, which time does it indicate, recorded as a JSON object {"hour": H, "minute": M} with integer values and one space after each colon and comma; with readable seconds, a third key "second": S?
{"hour": 11, "minute": 49}
